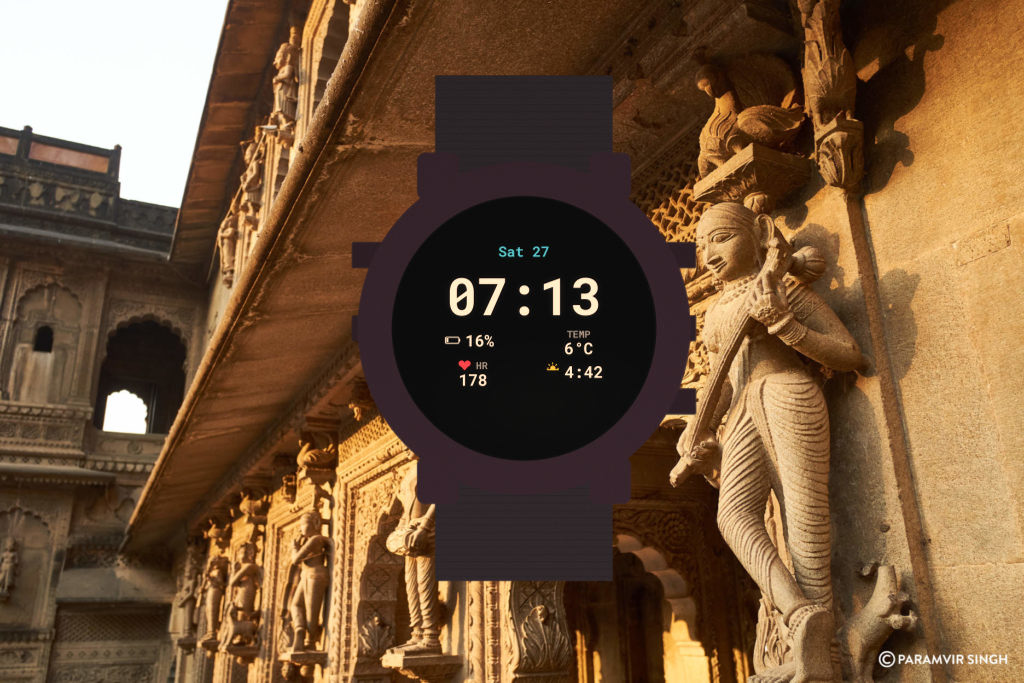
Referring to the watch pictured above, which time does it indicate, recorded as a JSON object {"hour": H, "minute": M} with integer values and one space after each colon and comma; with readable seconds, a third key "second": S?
{"hour": 7, "minute": 13}
